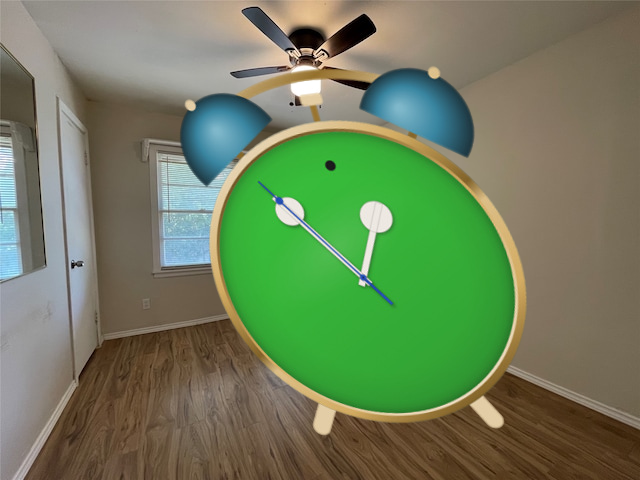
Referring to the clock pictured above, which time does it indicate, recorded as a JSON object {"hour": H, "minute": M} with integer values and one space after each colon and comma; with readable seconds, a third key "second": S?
{"hour": 12, "minute": 53, "second": 54}
